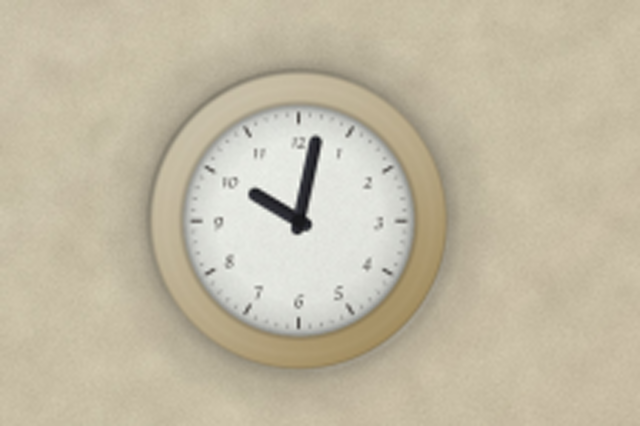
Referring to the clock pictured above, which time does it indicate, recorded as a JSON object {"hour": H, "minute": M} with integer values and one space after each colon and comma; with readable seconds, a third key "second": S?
{"hour": 10, "minute": 2}
